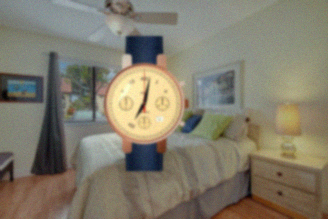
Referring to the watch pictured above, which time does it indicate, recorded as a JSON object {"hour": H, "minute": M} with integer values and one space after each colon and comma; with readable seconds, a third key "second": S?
{"hour": 7, "minute": 2}
